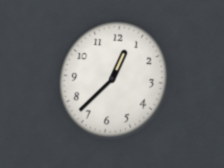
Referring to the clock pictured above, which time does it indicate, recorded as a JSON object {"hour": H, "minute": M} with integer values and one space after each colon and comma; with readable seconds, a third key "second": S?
{"hour": 12, "minute": 37}
